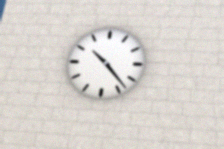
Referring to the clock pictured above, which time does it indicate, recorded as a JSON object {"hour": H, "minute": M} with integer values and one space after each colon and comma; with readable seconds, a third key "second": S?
{"hour": 10, "minute": 23}
